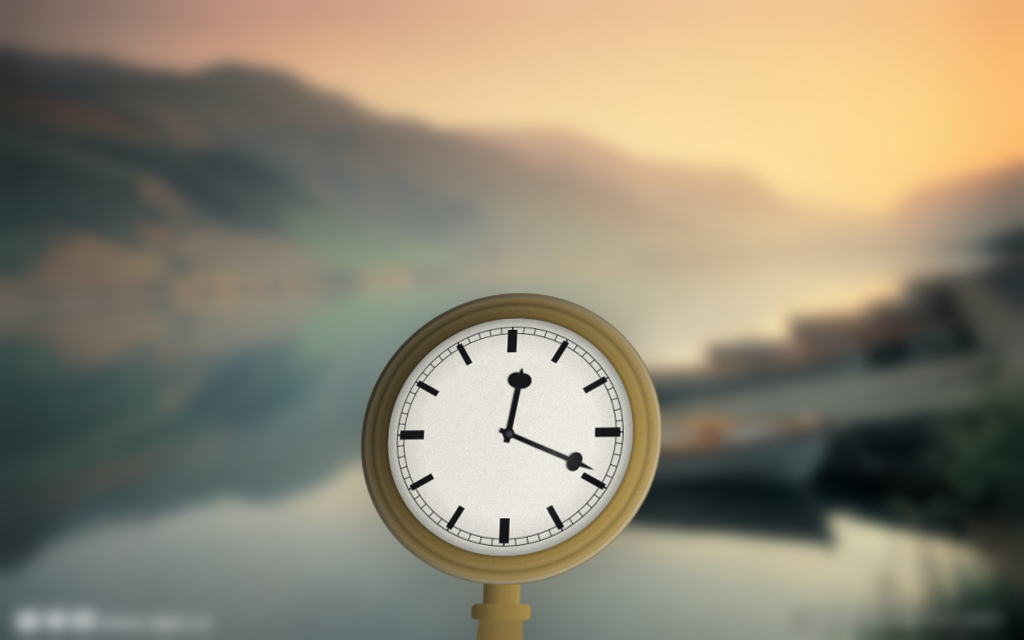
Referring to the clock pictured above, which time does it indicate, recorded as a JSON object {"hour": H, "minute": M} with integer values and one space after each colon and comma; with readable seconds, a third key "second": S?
{"hour": 12, "minute": 19}
